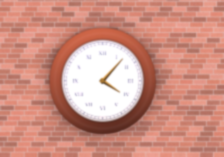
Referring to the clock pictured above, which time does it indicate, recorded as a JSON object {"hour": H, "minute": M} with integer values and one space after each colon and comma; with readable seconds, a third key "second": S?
{"hour": 4, "minute": 7}
